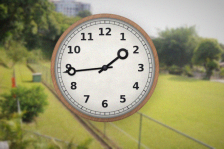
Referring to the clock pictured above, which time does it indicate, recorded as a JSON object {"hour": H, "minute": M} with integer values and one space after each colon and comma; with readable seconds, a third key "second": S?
{"hour": 1, "minute": 44}
